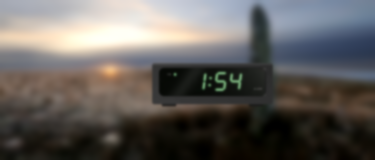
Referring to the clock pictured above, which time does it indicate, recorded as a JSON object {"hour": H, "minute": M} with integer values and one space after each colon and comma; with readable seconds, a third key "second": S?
{"hour": 1, "minute": 54}
